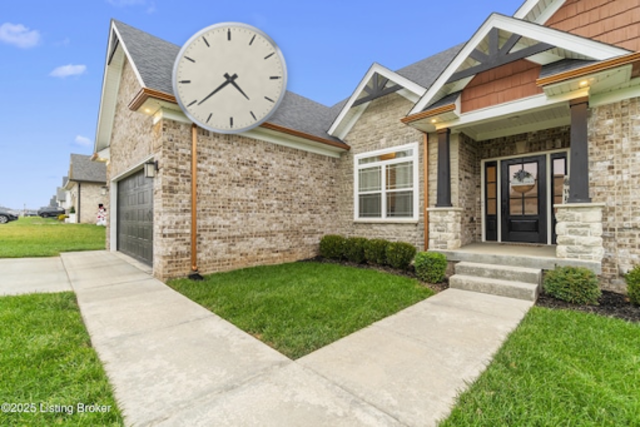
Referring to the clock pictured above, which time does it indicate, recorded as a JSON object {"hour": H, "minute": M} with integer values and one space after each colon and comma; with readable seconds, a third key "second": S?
{"hour": 4, "minute": 39}
